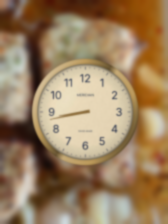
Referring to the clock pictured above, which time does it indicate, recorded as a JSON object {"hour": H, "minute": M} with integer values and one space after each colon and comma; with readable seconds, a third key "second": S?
{"hour": 8, "minute": 43}
